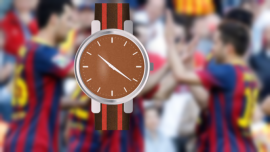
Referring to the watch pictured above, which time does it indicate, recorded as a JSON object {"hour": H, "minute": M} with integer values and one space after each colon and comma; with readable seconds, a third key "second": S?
{"hour": 10, "minute": 21}
